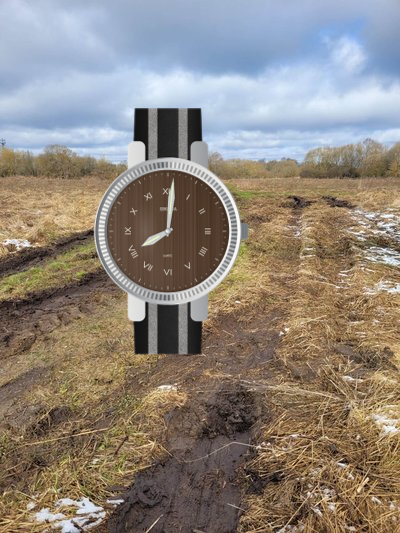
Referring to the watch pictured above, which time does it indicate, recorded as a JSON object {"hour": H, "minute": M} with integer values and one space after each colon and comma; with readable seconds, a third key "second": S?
{"hour": 8, "minute": 1}
